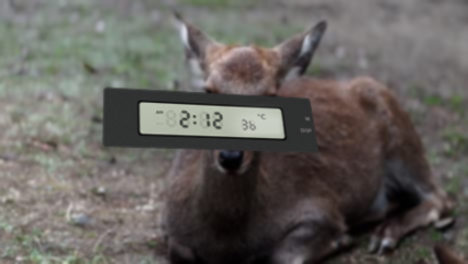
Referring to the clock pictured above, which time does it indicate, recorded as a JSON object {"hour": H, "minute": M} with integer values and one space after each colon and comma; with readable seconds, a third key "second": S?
{"hour": 2, "minute": 12}
